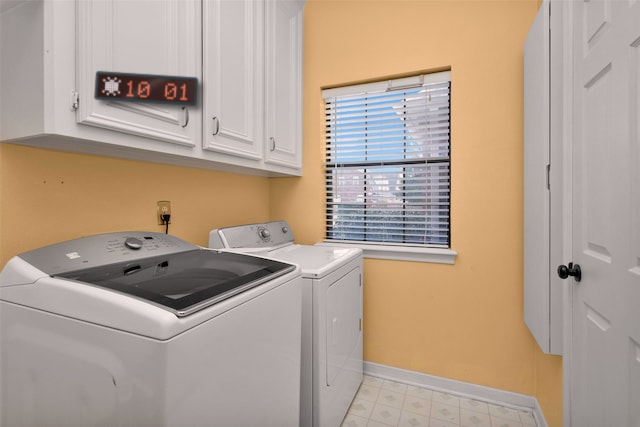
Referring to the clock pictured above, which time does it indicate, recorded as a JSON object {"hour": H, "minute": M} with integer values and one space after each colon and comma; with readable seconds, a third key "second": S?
{"hour": 10, "minute": 1}
